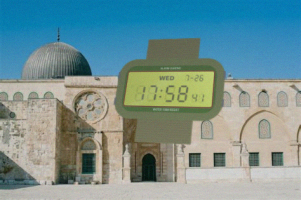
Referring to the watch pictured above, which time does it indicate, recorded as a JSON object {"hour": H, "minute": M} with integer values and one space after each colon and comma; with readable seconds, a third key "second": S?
{"hour": 17, "minute": 58, "second": 41}
